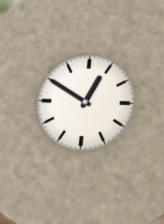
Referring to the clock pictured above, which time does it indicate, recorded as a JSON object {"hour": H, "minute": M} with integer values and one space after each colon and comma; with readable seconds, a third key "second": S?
{"hour": 12, "minute": 50}
